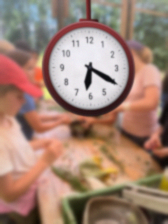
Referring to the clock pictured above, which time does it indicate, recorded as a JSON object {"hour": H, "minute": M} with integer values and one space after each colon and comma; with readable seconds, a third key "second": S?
{"hour": 6, "minute": 20}
